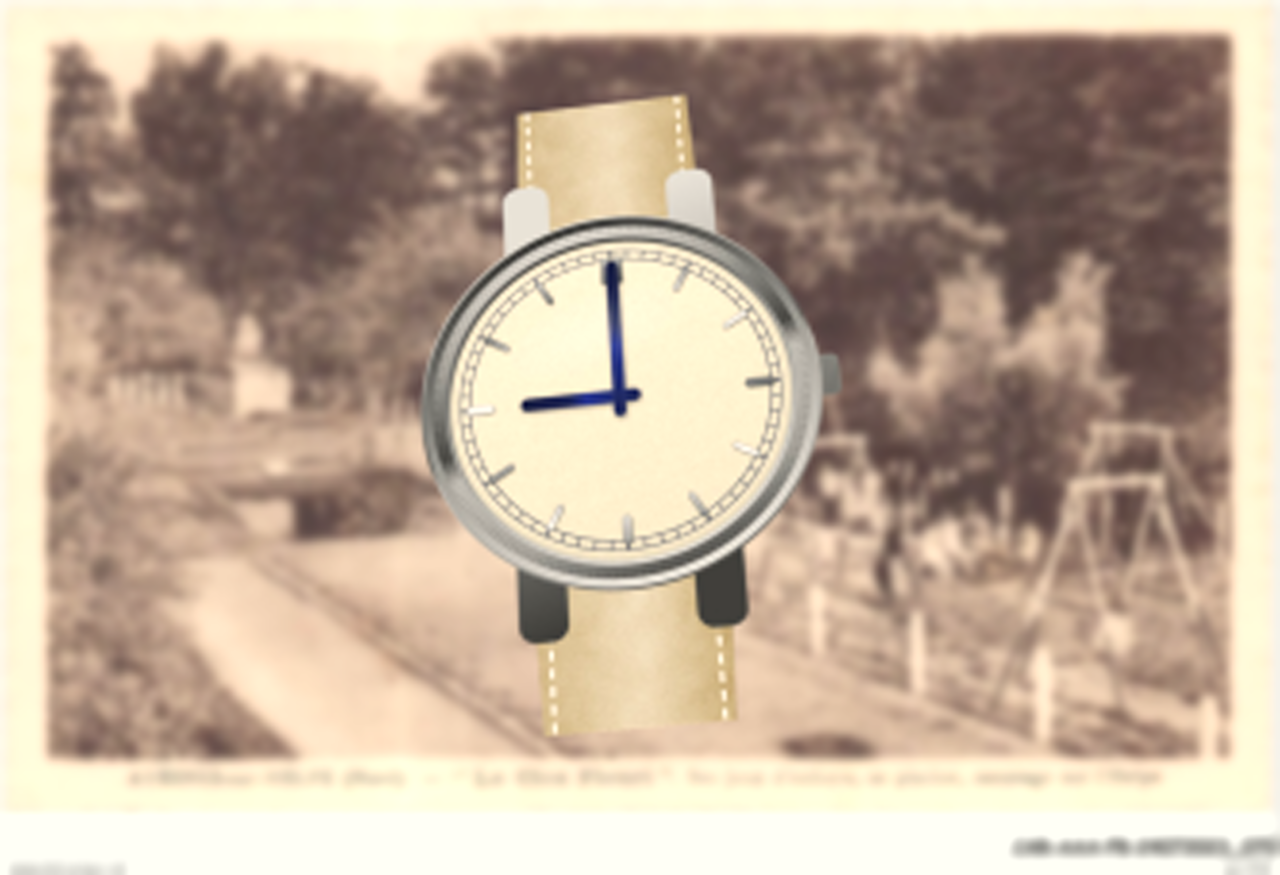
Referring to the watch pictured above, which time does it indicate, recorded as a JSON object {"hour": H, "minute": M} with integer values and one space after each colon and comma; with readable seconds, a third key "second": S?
{"hour": 9, "minute": 0}
